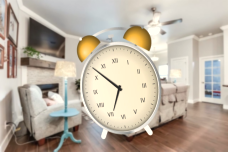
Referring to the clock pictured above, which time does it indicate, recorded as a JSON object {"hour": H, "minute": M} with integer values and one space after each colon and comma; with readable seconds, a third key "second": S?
{"hour": 6, "minute": 52}
